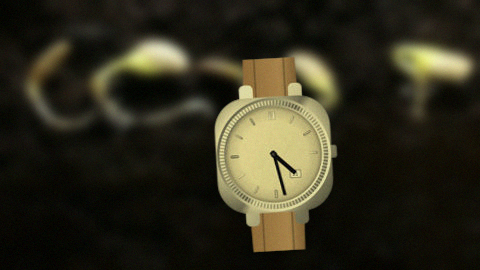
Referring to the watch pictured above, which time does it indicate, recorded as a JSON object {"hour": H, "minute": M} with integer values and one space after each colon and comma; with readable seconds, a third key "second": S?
{"hour": 4, "minute": 28}
